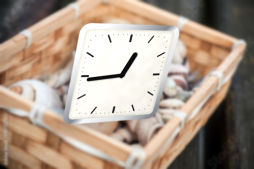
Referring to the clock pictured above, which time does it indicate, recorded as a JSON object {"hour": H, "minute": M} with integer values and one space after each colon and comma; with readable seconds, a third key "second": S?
{"hour": 12, "minute": 44}
